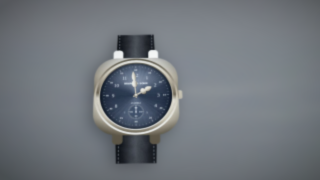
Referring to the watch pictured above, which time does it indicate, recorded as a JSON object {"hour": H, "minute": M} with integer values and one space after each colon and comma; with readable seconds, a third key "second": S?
{"hour": 1, "minute": 59}
